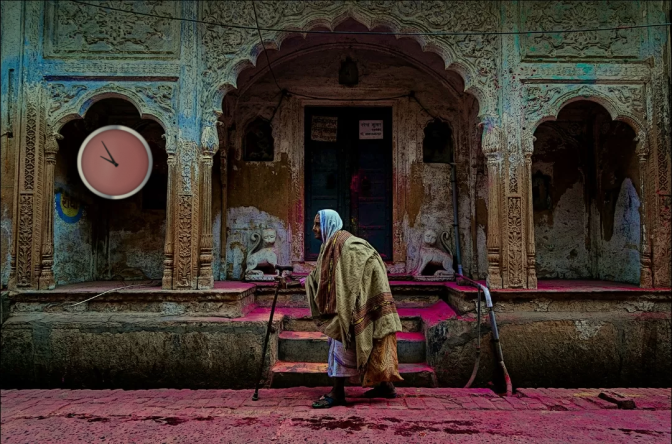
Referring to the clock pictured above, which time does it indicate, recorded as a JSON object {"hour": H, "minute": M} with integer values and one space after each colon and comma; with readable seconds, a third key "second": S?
{"hour": 9, "minute": 55}
